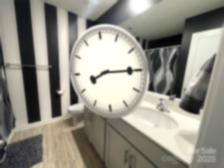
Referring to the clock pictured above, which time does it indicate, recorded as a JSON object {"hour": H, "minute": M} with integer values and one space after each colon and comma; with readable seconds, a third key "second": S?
{"hour": 8, "minute": 15}
